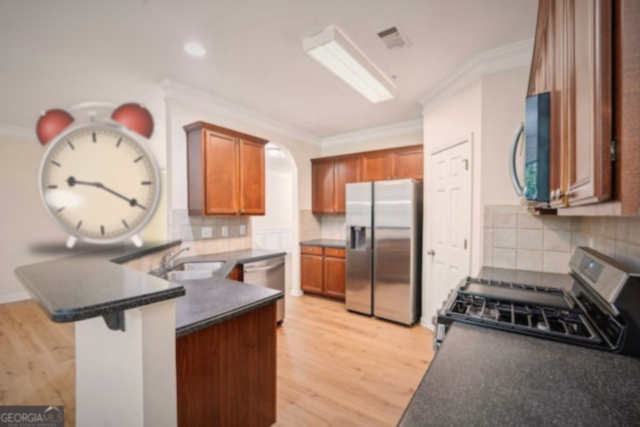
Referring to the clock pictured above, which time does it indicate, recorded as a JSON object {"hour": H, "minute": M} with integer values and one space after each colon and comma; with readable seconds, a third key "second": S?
{"hour": 9, "minute": 20}
